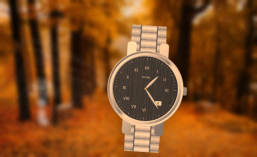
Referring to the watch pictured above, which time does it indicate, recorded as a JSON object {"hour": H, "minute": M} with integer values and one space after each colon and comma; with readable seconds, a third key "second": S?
{"hour": 1, "minute": 24}
